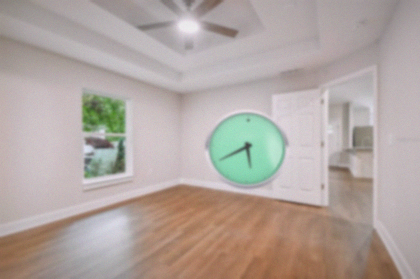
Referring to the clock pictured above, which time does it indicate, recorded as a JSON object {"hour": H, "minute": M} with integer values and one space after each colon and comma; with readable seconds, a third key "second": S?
{"hour": 5, "minute": 40}
